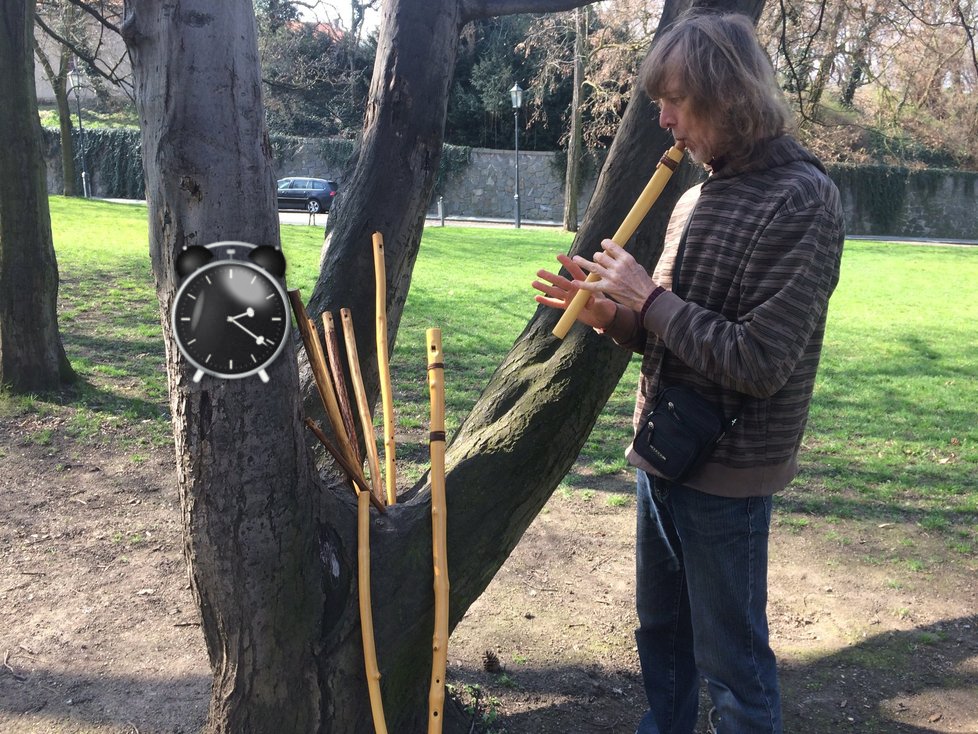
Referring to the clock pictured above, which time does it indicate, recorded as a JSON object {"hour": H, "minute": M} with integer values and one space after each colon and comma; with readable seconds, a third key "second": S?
{"hour": 2, "minute": 21}
